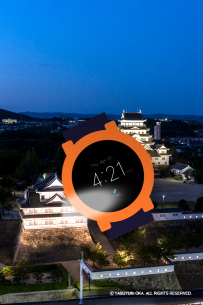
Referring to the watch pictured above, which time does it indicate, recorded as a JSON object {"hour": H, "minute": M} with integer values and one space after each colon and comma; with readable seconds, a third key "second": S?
{"hour": 4, "minute": 21}
